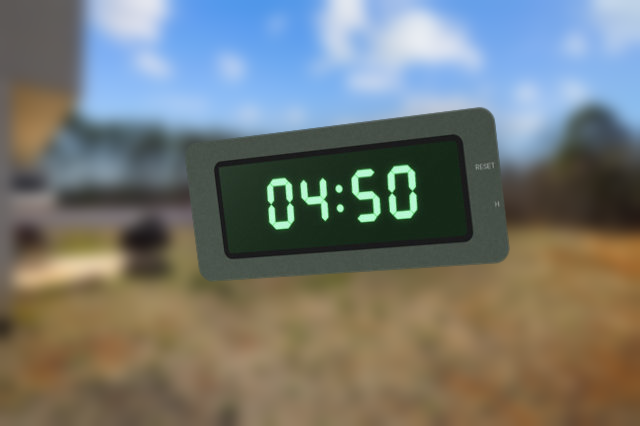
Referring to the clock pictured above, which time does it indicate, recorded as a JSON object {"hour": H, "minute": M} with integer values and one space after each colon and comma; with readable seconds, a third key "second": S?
{"hour": 4, "minute": 50}
